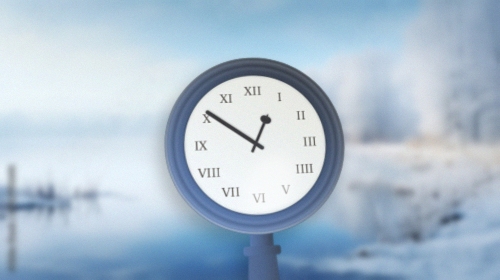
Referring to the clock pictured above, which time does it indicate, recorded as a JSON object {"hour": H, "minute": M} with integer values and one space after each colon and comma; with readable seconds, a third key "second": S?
{"hour": 12, "minute": 51}
